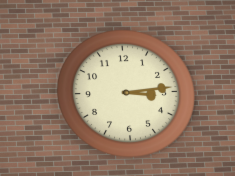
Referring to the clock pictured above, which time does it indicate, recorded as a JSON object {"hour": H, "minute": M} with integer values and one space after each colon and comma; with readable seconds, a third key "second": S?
{"hour": 3, "minute": 14}
